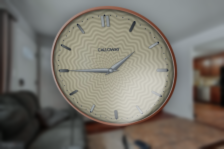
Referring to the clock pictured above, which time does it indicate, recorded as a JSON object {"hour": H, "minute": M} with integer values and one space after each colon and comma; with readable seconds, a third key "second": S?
{"hour": 1, "minute": 45}
